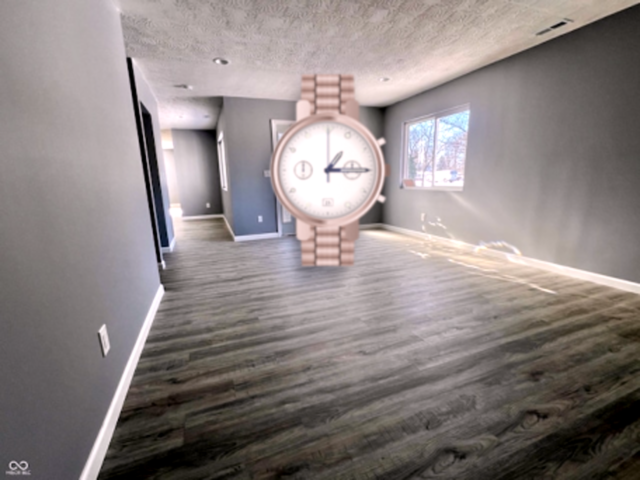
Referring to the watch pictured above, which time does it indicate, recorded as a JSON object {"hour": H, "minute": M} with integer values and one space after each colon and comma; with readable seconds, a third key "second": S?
{"hour": 1, "minute": 15}
